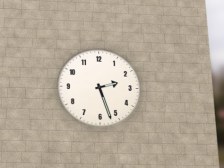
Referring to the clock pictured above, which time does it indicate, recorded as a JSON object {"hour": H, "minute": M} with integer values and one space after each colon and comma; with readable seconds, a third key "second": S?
{"hour": 2, "minute": 27}
